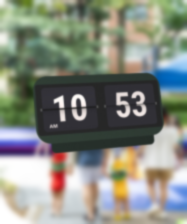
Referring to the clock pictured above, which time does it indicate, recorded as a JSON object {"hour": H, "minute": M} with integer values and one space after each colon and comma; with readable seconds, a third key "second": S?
{"hour": 10, "minute": 53}
